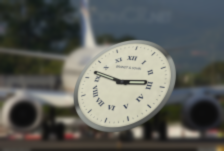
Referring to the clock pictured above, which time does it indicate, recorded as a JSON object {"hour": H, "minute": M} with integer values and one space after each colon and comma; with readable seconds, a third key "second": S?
{"hour": 2, "minute": 47}
